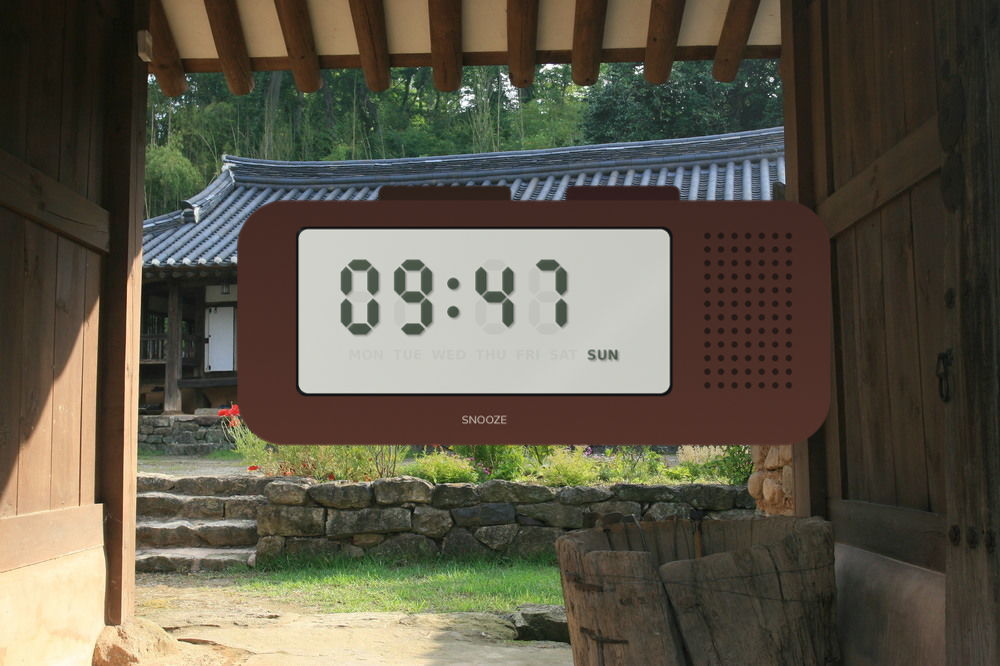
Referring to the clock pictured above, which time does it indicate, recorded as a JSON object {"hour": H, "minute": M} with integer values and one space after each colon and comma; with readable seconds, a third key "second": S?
{"hour": 9, "minute": 47}
